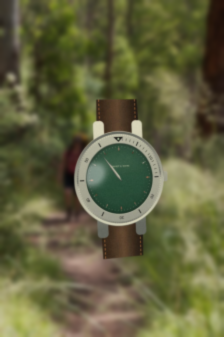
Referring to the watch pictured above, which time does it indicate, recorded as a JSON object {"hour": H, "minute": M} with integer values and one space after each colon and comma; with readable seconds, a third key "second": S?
{"hour": 10, "minute": 54}
